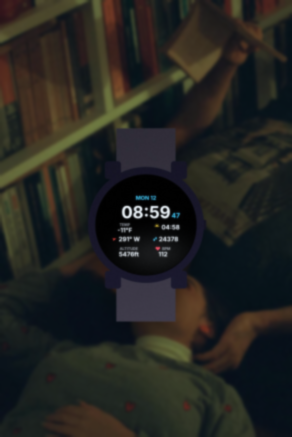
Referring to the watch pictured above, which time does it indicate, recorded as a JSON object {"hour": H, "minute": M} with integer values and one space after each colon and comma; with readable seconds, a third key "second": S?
{"hour": 8, "minute": 59}
